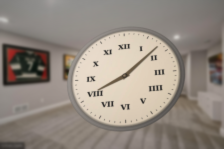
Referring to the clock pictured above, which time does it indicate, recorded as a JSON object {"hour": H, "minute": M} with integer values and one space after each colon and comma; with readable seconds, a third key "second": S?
{"hour": 8, "minute": 8}
